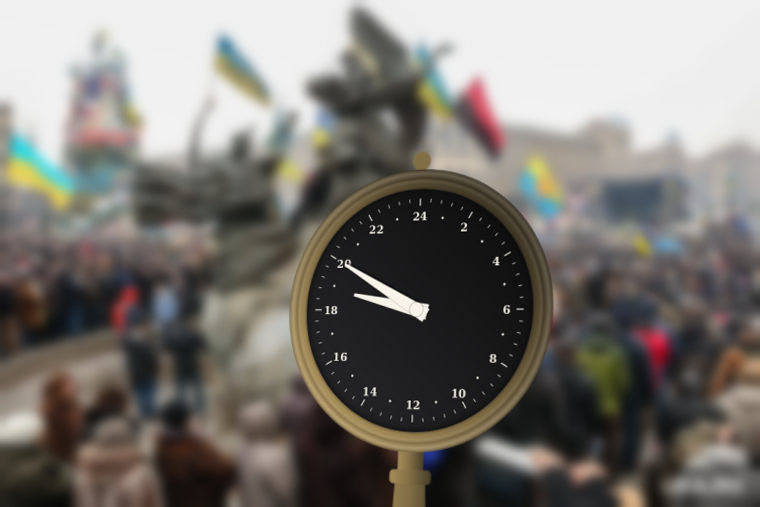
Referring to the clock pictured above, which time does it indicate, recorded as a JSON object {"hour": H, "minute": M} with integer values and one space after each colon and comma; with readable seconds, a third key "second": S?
{"hour": 18, "minute": 50}
